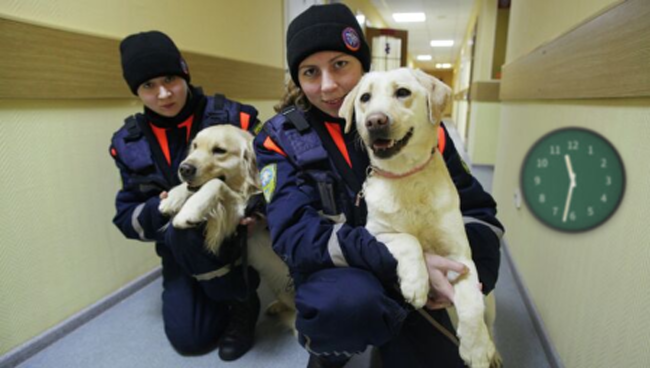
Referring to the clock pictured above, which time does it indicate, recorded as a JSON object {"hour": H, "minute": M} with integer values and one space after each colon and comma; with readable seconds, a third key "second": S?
{"hour": 11, "minute": 32}
